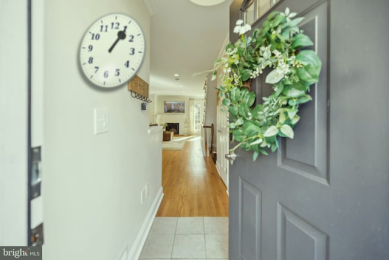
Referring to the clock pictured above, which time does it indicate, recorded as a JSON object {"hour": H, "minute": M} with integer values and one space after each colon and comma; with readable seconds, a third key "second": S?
{"hour": 1, "minute": 5}
